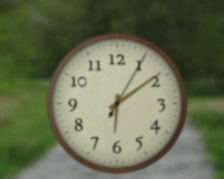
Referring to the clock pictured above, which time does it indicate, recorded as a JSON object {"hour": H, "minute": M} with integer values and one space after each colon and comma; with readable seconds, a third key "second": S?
{"hour": 6, "minute": 9, "second": 5}
